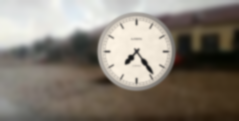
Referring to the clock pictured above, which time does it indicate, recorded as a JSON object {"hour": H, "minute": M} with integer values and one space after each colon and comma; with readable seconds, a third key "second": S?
{"hour": 7, "minute": 24}
